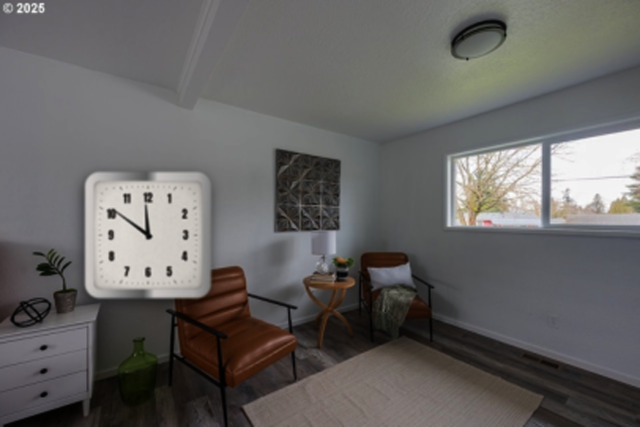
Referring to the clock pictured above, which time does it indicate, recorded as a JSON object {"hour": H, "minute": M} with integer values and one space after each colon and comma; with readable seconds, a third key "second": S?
{"hour": 11, "minute": 51}
